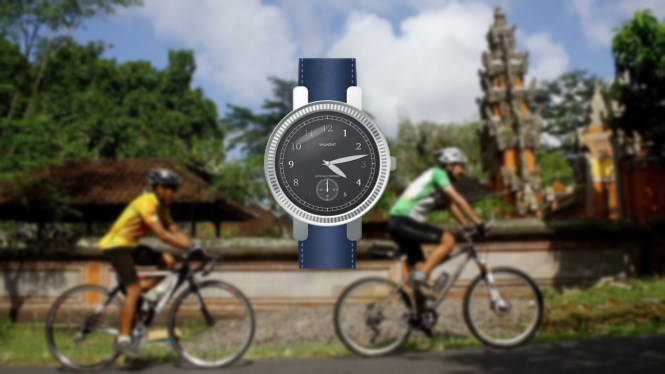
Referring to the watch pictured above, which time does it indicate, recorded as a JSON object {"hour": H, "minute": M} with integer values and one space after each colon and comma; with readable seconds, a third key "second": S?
{"hour": 4, "minute": 13}
